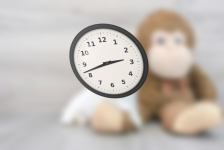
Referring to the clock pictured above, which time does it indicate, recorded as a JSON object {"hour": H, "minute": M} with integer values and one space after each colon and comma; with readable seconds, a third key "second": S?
{"hour": 2, "minute": 42}
